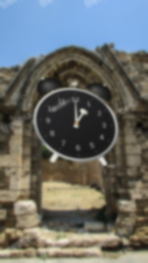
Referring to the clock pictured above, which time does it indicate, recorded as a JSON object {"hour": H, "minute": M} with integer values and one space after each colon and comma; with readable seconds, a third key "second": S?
{"hour": 1, "minute": 0}
